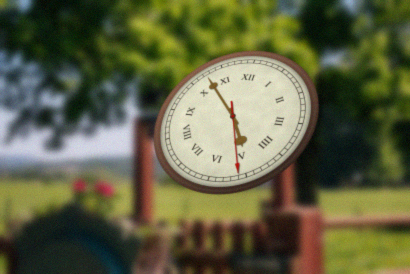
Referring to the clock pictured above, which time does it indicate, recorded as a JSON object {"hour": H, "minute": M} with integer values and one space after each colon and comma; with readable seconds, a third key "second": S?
{"hour": 4, "minute": 52, "second": 26}
